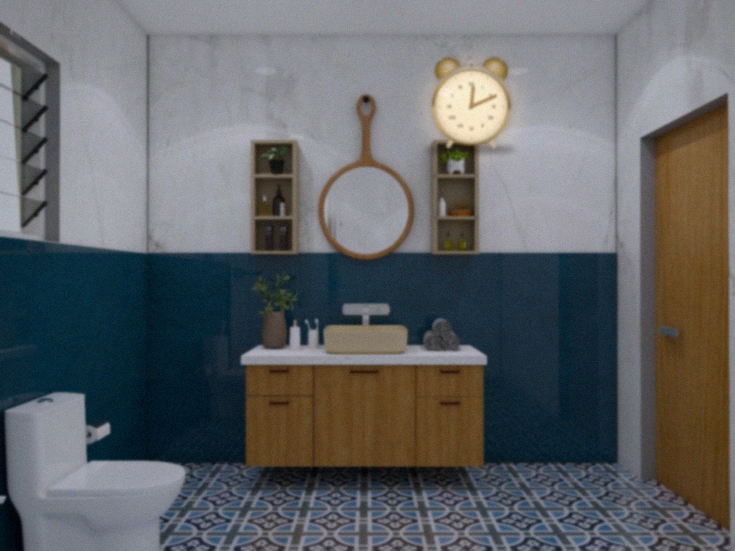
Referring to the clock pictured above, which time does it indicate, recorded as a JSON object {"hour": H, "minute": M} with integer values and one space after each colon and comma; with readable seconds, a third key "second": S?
{"hour": 12, "minute": 11}
